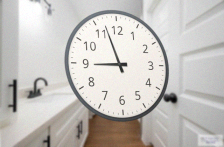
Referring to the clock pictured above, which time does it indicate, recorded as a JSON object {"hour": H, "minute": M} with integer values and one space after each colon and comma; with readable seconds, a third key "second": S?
{"hour": 8, "minute": 57}
